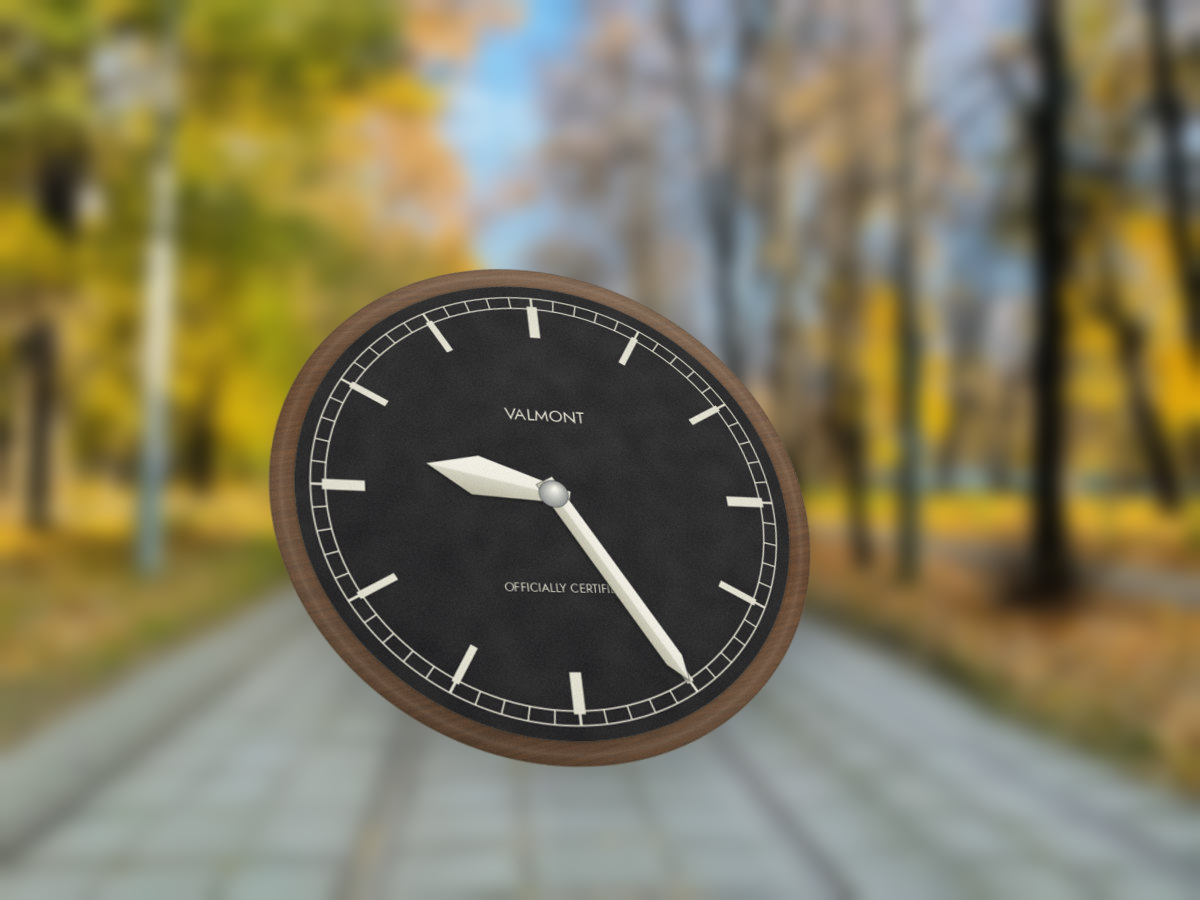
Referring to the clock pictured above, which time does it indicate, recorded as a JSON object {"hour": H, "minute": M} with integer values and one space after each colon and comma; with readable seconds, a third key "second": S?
{"hour": 9, "minute": 25}
